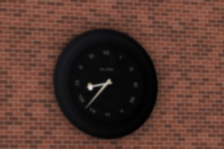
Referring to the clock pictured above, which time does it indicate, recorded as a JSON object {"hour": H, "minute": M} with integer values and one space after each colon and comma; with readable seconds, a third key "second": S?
{"hour": 8, "minute": 37}
